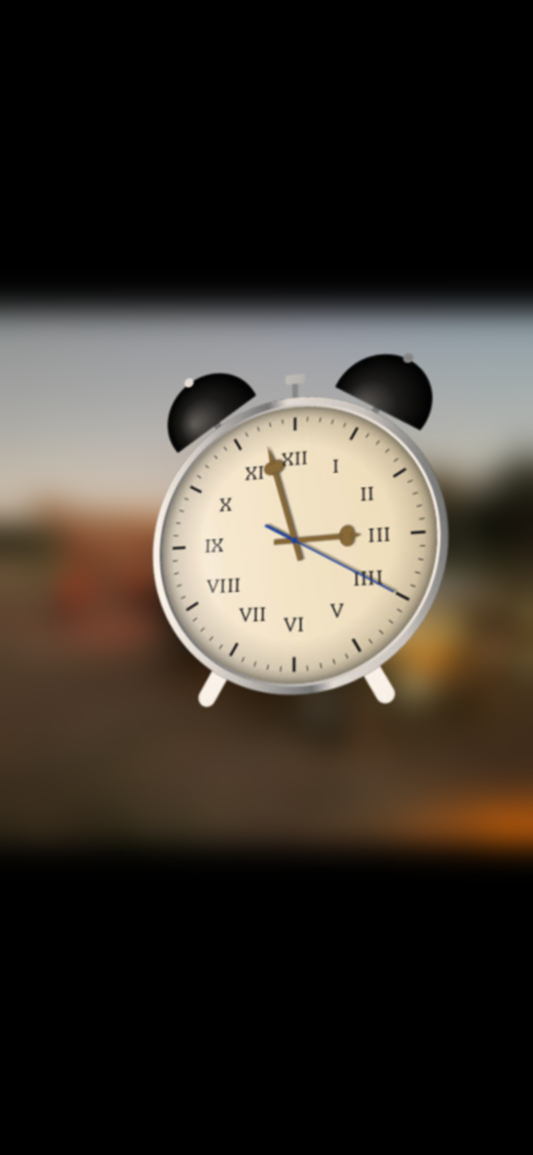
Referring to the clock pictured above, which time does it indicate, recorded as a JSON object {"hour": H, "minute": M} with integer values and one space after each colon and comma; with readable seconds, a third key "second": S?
{"hour": 2, "minute": 57, "second": 20}
